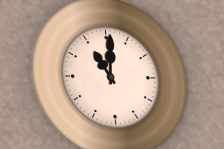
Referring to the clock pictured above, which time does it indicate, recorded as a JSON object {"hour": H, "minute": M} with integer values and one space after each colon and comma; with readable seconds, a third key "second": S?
{"hour": 11, "minute": 1}
